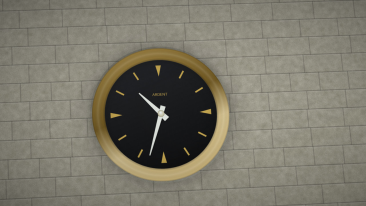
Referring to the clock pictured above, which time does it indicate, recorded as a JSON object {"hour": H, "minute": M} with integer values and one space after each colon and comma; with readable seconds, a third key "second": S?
{"hour": 10, "minute": 33}
